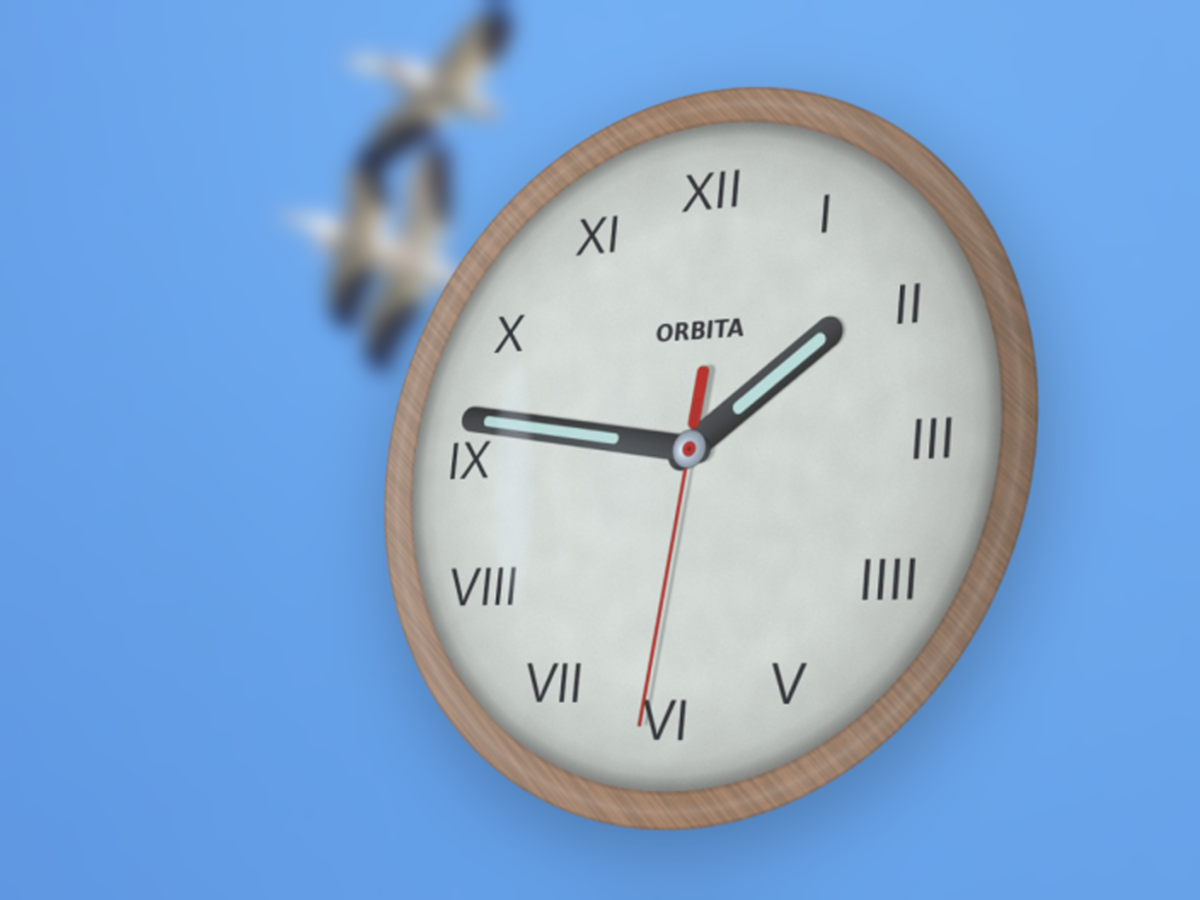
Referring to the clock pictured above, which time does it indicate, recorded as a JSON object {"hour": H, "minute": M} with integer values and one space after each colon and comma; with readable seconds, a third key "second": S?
{"hour": 1, "minute": 46, "second": 31}
